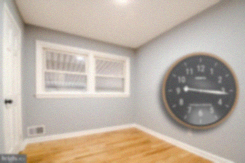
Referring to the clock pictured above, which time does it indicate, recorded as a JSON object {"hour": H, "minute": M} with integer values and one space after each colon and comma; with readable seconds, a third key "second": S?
{"hour": 9, "minute": 16}
